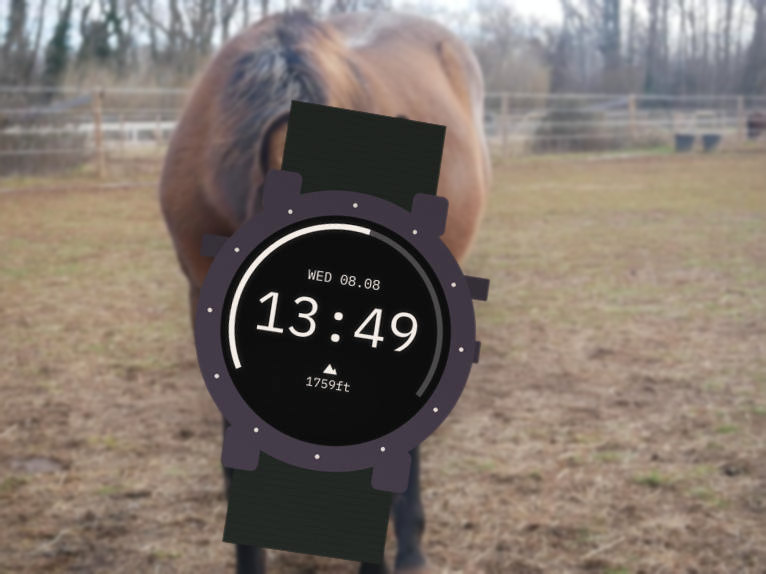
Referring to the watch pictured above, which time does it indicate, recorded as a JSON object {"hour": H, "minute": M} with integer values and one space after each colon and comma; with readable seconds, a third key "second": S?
{"hour": 13, "minute": 49}
